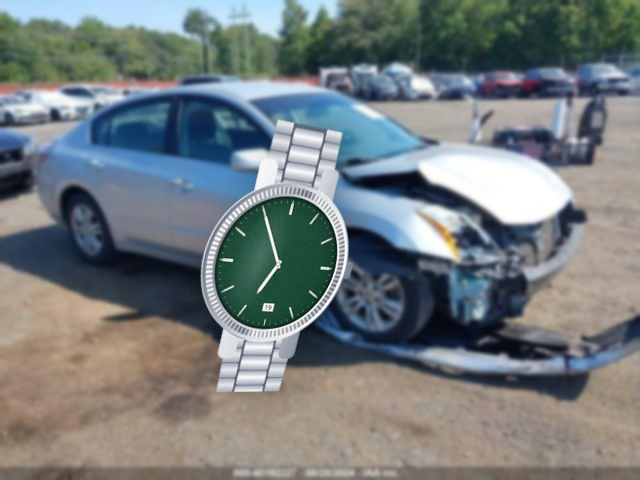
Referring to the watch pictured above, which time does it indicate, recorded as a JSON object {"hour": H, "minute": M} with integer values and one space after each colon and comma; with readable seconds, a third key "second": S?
{"hour": 6, "minute": 55}
